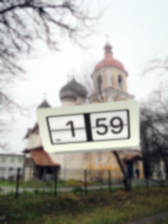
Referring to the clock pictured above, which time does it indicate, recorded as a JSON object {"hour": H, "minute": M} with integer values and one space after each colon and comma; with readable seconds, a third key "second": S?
{"hour": 1, "minute": 59}
